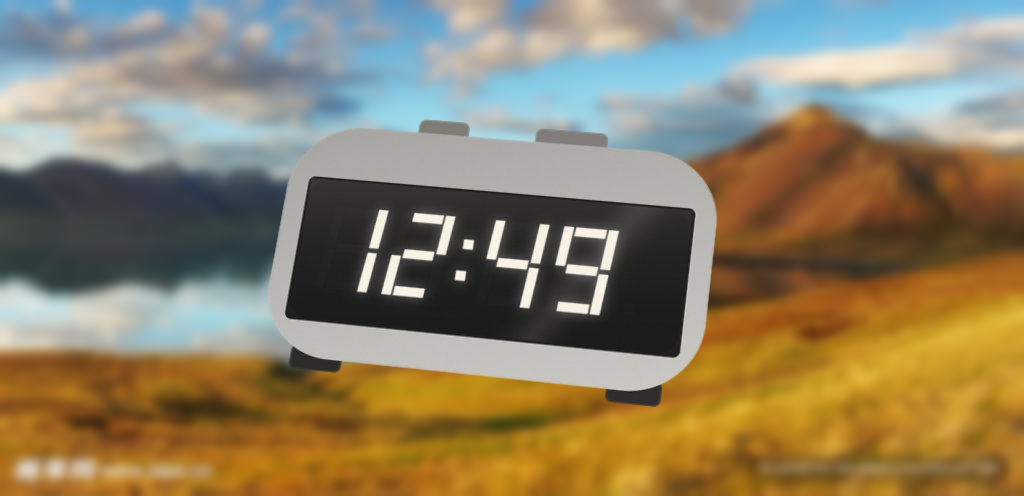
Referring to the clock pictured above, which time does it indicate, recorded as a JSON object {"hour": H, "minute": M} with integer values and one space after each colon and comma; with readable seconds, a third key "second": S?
{"hour": 12, "minute": 49}
